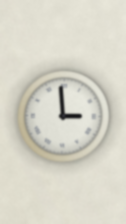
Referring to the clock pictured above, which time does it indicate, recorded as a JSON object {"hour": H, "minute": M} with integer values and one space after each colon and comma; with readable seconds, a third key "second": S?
{"hour": 2, "minute": 59}
